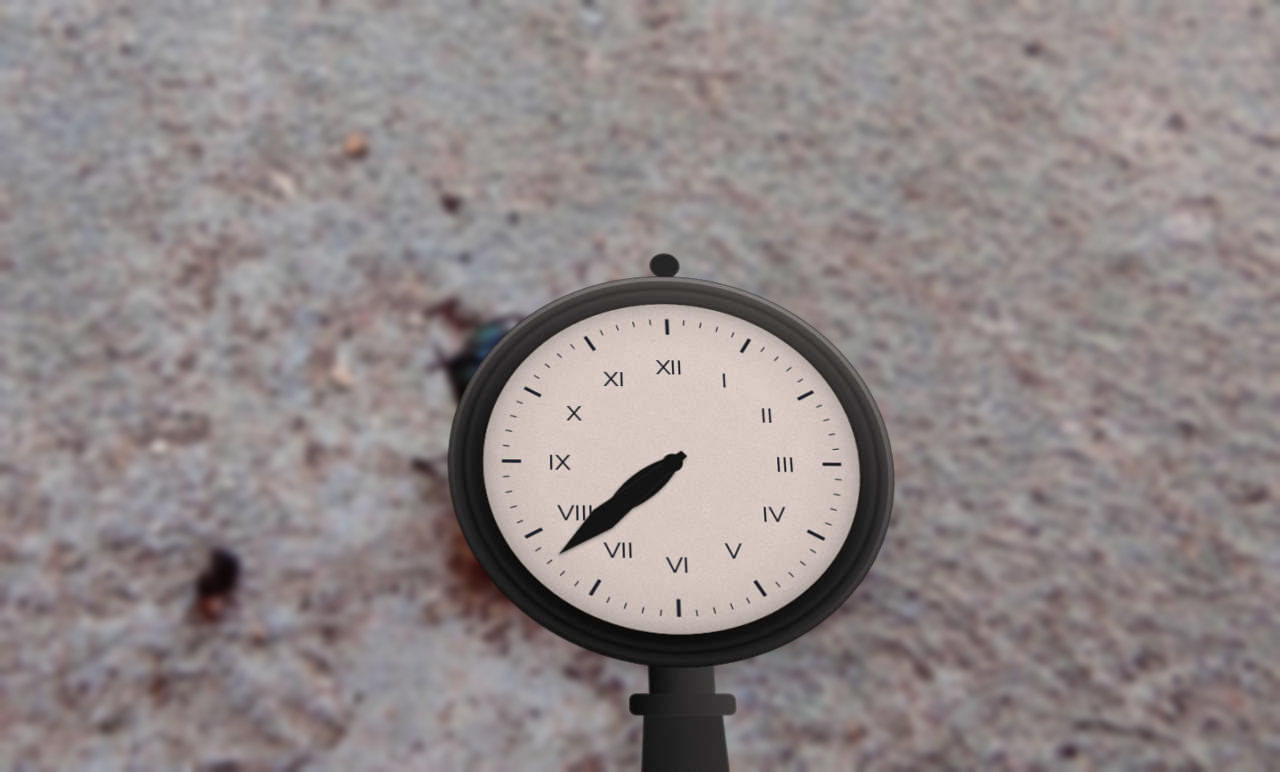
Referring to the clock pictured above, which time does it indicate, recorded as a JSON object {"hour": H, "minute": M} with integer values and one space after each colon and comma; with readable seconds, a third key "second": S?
{"hour": 7, "minute": 38}
